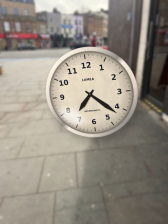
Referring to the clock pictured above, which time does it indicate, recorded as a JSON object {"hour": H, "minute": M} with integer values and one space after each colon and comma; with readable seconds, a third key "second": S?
{"hour": 7, "minute": 22}
